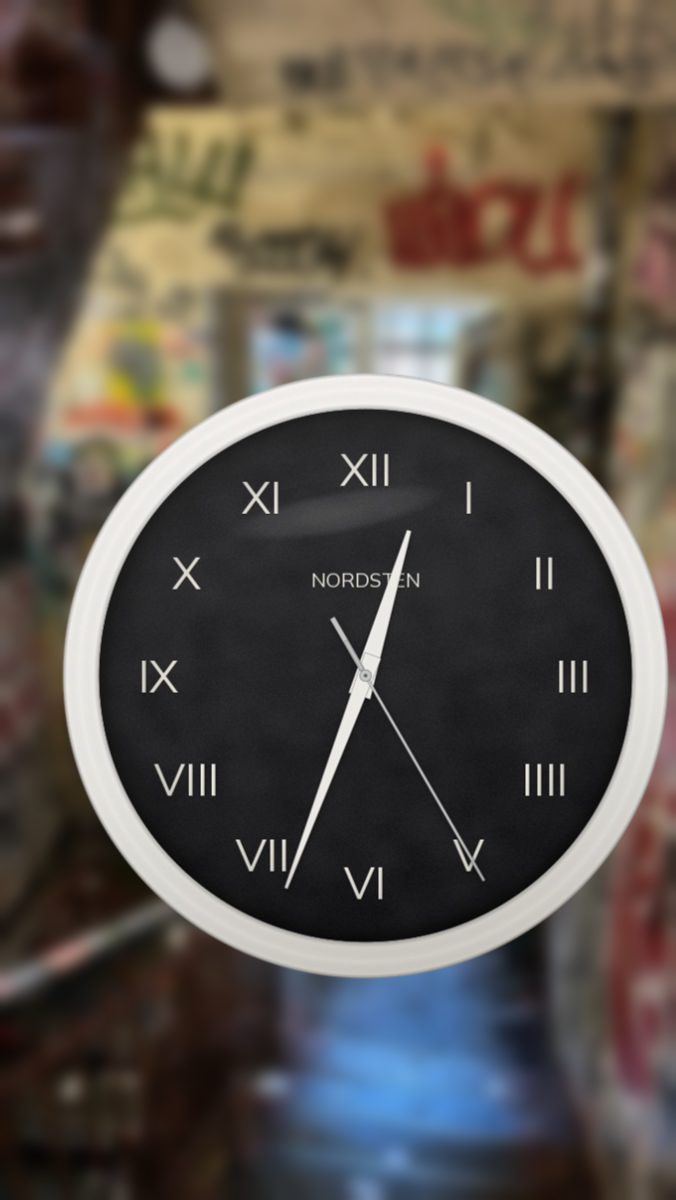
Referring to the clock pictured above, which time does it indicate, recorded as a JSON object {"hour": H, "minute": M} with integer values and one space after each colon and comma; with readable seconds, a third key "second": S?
{"hour": 12, "minute": 33, "second": 25}
